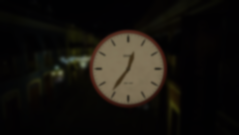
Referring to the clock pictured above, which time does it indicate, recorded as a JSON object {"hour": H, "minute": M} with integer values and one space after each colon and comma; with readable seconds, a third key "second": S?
{"hour": 12, "minute": 36}
